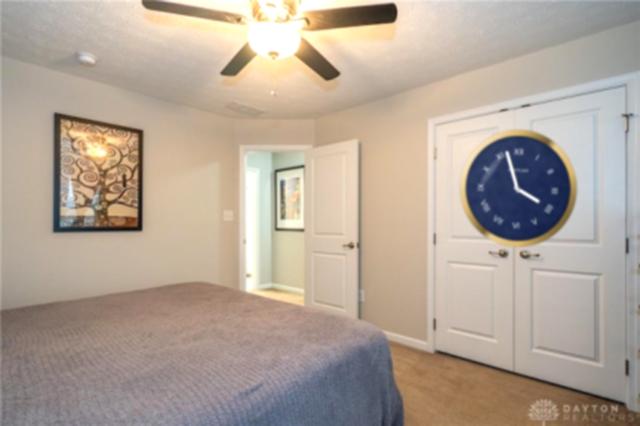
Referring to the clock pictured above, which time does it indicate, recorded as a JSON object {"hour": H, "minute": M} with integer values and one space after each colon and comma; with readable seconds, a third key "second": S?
{"hour": 3, "minute": 57}
